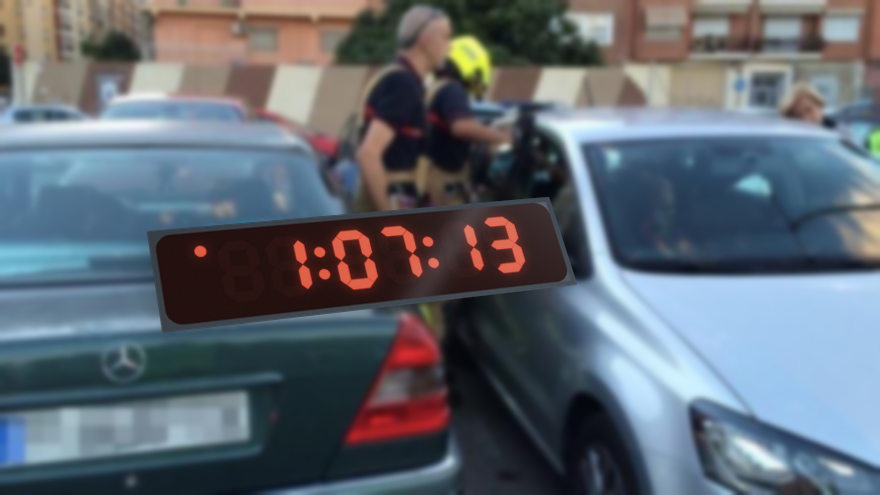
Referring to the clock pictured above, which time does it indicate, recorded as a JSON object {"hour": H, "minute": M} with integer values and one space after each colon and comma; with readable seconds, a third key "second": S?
{"hour": 1, "minute": 7, "second": 13}
